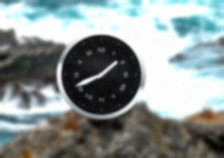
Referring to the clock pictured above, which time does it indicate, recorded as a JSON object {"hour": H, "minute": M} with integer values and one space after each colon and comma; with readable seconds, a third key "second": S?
{"hour": 1, "minute": 41}
